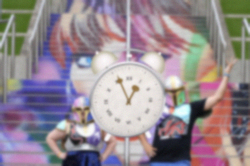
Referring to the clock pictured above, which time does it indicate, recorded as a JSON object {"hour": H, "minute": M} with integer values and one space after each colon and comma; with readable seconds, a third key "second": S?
{"hour": 12, "minute": 56}
